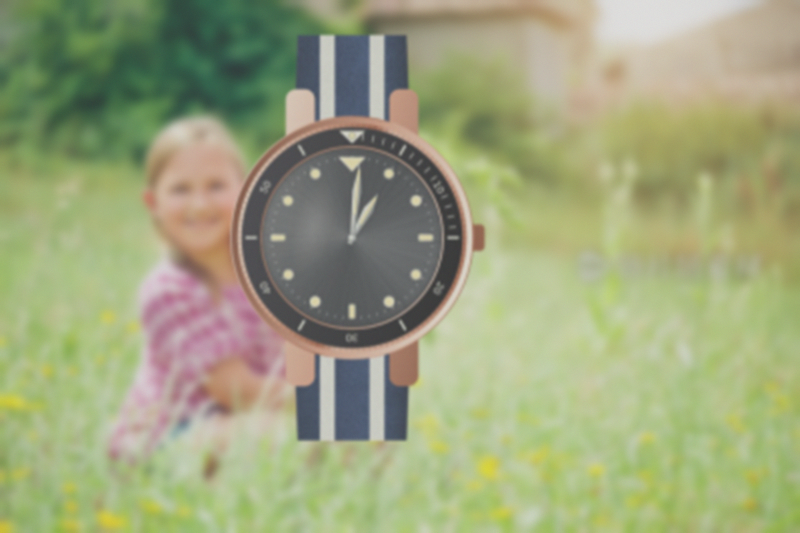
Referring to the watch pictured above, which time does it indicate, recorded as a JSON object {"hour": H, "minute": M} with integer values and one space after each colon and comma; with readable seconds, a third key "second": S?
{"hour": 1, "minute": 1}
